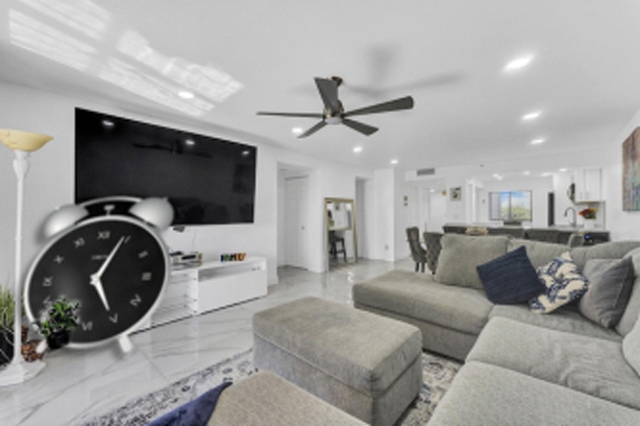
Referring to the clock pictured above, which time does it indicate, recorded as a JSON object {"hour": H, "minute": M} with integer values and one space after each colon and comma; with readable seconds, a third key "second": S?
{"hour": 5, "minute": 4}
